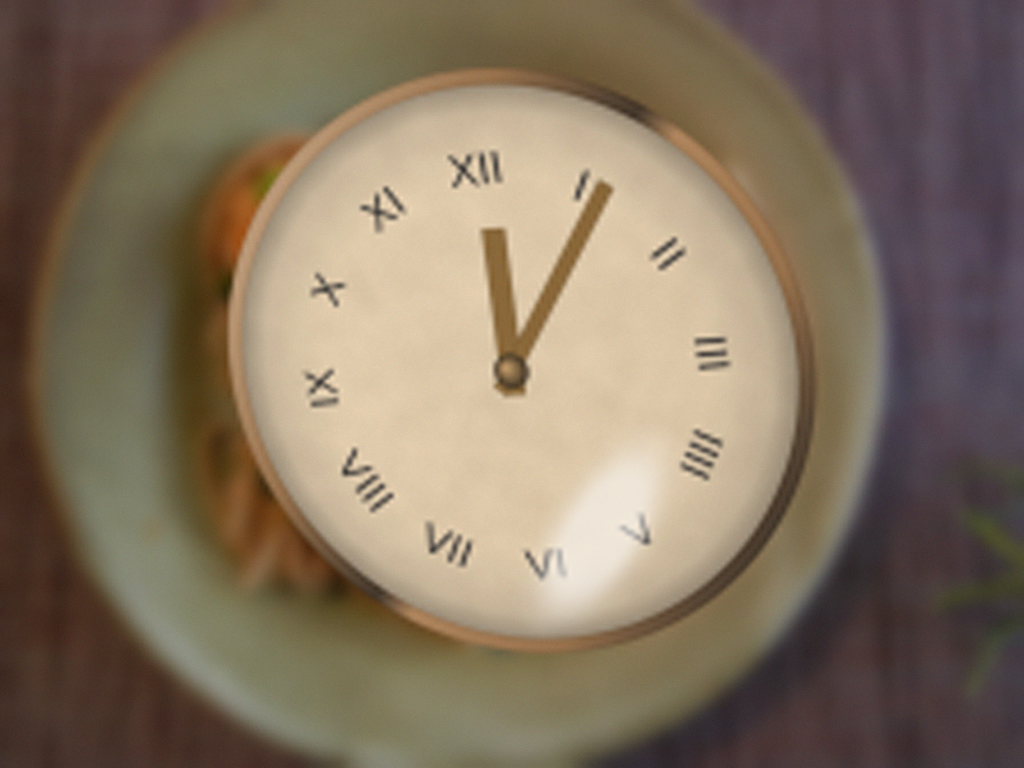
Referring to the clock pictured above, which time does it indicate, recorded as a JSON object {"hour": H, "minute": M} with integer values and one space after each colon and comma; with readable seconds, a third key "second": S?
{"hour": 12, "minute": 6}
